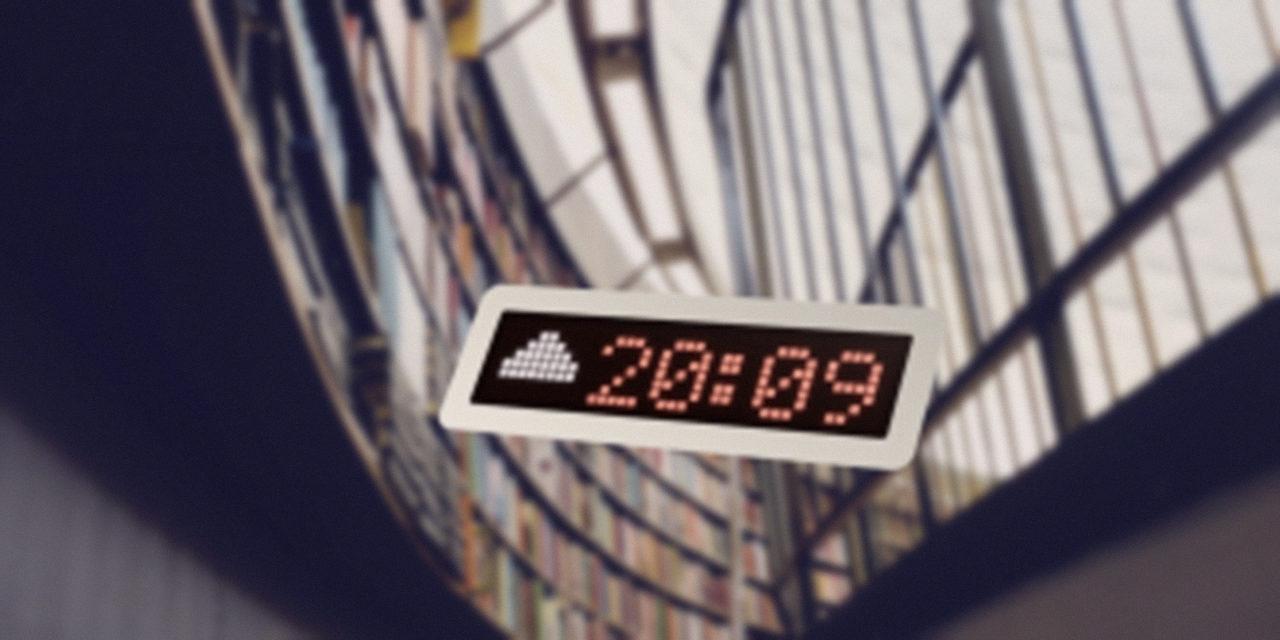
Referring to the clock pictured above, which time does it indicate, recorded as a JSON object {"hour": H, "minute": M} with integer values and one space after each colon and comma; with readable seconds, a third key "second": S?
{"hour": 20, "minute": 9}
